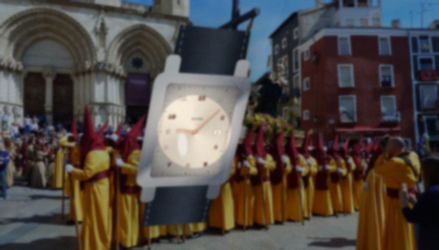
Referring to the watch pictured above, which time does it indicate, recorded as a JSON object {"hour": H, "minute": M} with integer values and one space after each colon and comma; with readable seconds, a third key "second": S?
{"hour": 9, "minute": 7}
